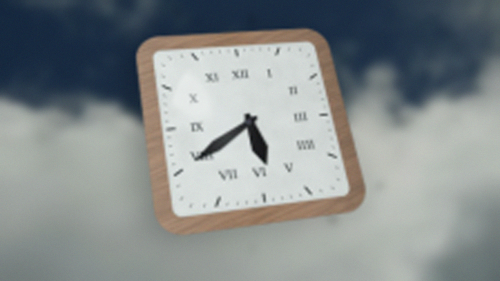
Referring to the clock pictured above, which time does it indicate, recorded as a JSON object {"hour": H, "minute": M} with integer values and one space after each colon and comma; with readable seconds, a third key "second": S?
{"hour": 5, "minute": 40}
